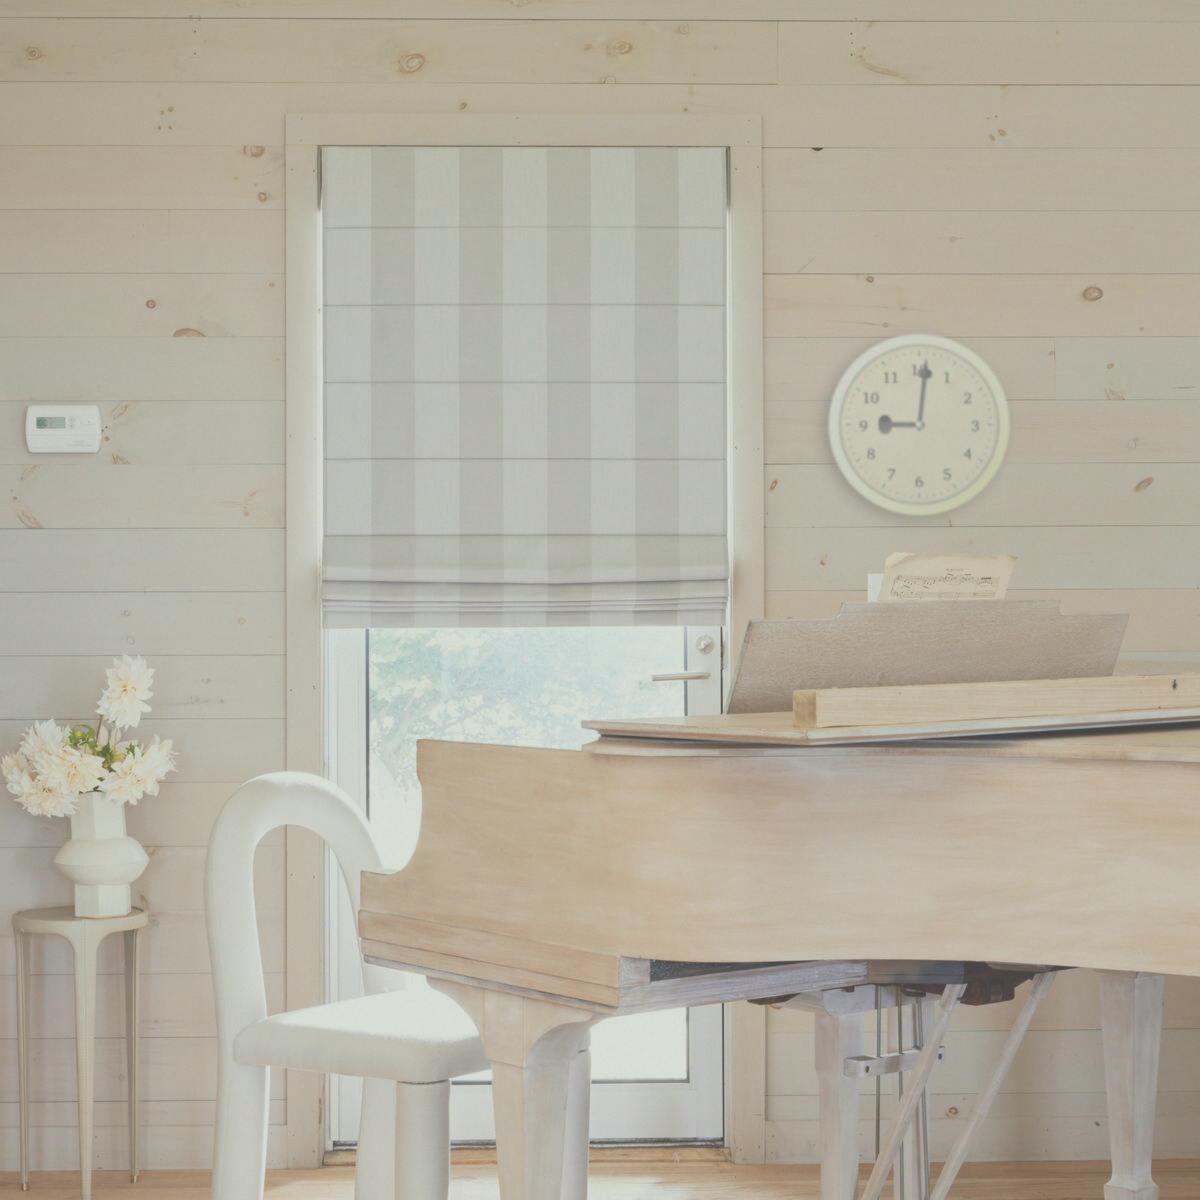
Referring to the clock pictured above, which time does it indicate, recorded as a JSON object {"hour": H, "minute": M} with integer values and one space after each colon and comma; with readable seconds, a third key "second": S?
{"hour": 9, "minute": 1}
